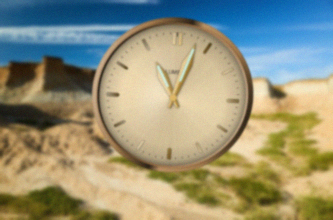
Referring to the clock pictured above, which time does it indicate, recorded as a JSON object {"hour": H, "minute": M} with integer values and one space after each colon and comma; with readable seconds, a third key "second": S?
{"hour": 11, "minute": 3}
